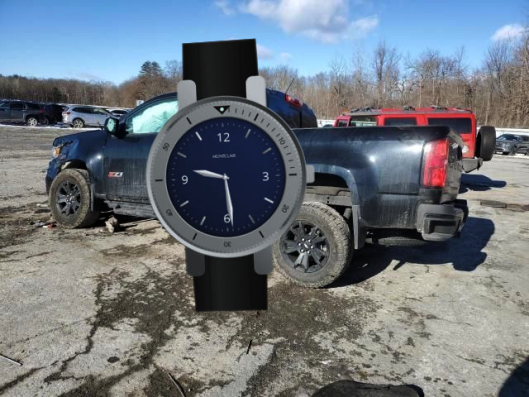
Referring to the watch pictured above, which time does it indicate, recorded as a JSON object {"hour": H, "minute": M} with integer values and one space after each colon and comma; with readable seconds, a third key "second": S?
{"hour": 9, "minute": 29}
